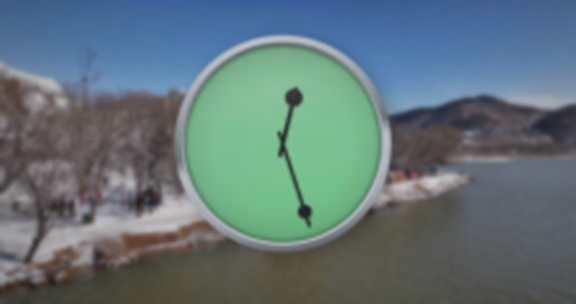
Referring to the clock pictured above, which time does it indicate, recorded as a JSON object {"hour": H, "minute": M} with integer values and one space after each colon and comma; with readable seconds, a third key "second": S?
{"hour": 12, "minute": 27}
